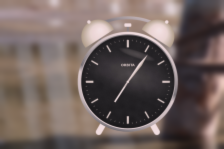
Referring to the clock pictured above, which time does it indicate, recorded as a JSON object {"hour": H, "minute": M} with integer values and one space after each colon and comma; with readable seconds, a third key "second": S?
{"hour": 7, "minute": 6}
